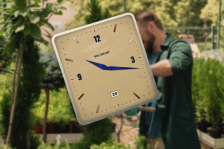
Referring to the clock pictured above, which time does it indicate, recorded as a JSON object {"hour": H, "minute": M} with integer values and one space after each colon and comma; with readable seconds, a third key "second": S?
{"hour": 10, "minute": 18}
